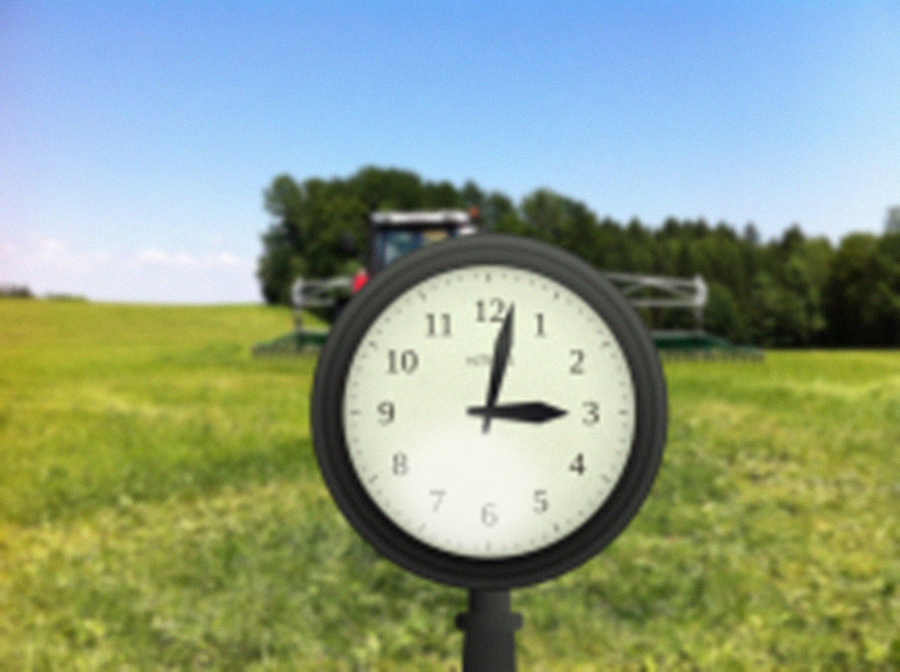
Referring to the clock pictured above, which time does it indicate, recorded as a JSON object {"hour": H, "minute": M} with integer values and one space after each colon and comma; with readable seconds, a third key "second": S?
{"hour": 3, "minute": 2}
